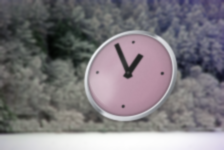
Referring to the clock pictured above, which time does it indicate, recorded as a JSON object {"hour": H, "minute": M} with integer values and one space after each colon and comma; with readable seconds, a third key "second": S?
{"hour": 12, "minute": 55}
